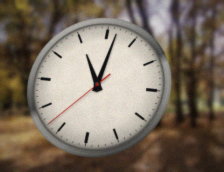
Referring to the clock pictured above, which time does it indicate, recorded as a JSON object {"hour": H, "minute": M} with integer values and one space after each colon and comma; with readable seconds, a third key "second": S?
{"hour": 11, "minute": 1, "second": 37}
